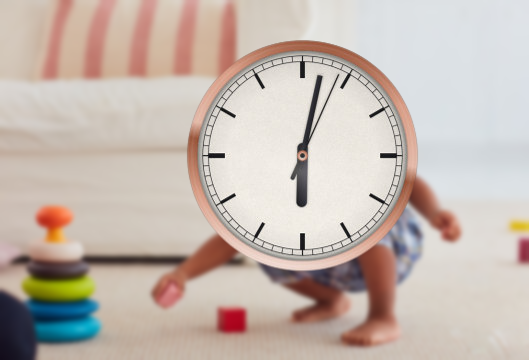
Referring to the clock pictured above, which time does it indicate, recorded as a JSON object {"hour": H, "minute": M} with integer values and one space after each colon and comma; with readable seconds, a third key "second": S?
{"hour": 6, "minute": 2, "second": 4}
